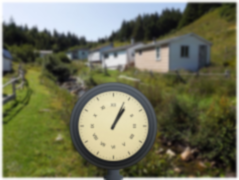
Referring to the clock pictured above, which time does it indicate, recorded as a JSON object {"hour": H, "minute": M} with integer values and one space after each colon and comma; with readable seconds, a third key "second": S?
{"hour": 1, "minute": 4}
